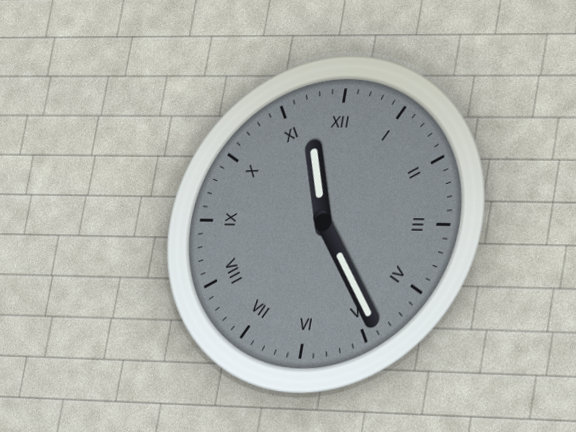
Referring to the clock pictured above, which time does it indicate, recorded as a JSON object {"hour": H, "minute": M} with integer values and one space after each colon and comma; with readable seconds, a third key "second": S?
{"hour": 11, "minute": 24}
